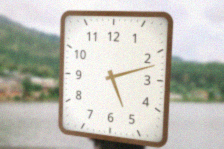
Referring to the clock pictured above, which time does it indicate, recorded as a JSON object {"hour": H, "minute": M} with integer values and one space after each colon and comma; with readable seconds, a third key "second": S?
{"hour": 5, "minute": 12}
